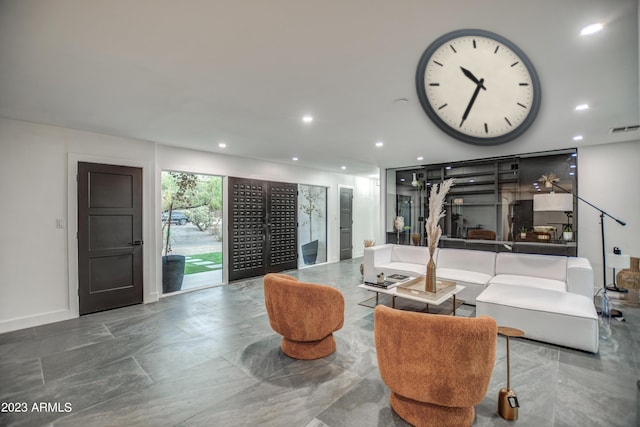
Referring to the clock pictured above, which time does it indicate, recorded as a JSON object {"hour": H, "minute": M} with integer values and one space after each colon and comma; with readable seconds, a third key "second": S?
{"hour": 10, "minute": 35}
